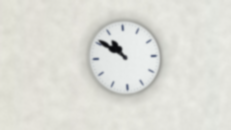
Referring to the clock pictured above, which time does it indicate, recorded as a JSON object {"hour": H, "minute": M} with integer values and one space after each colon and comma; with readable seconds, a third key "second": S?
{"hour": 10, "minute": 51}
